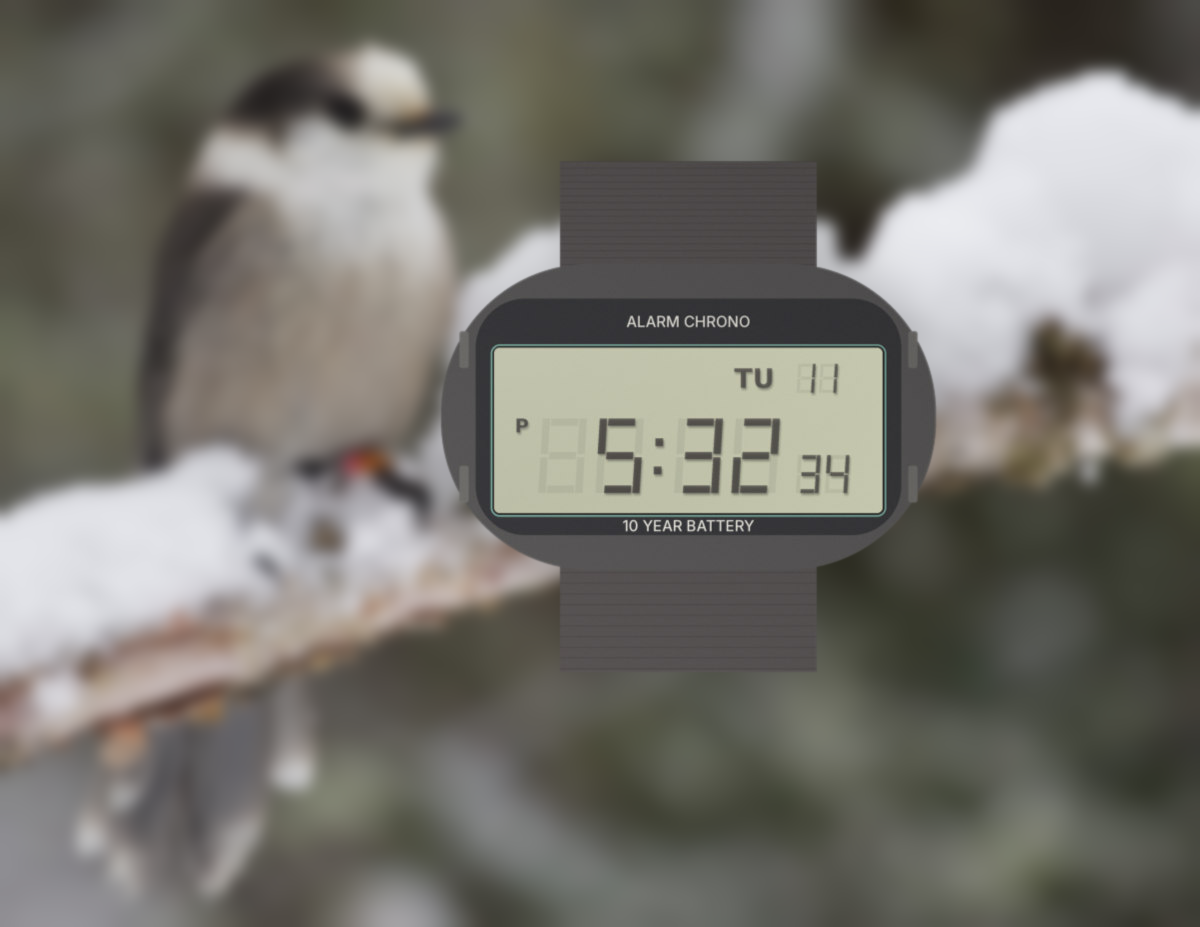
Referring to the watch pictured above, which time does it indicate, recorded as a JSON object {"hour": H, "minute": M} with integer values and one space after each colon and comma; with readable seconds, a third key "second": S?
{"hour": 5, "minute": 32, "second": 34}
